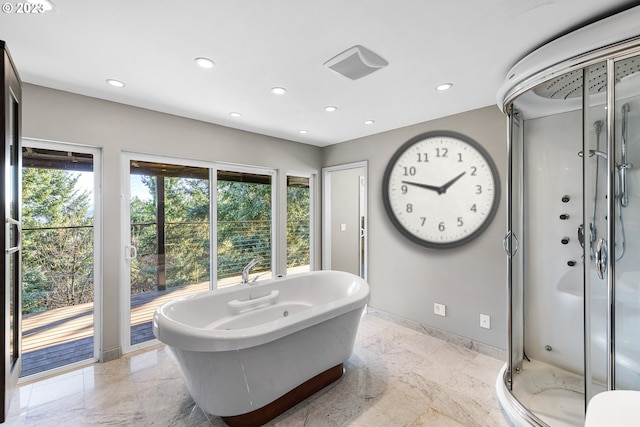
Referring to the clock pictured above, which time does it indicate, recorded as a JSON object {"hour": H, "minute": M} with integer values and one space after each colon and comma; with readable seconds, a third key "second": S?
{"hour": 1, "minute": 47}
